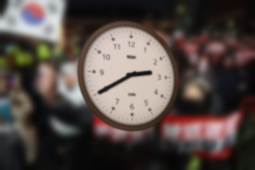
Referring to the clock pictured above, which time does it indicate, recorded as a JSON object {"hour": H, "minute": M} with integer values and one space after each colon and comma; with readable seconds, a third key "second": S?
{"hour": 2, "minute": 40}
